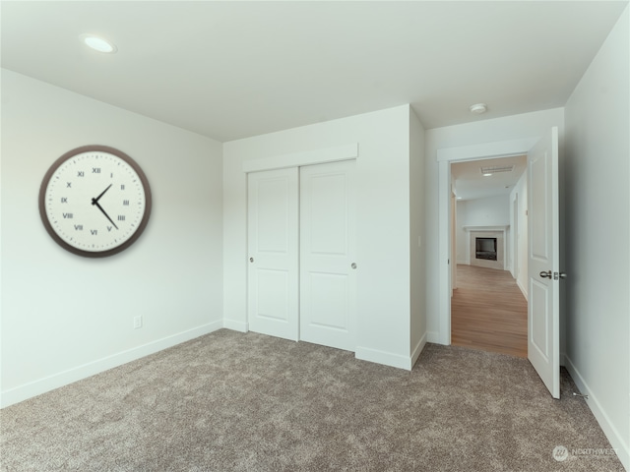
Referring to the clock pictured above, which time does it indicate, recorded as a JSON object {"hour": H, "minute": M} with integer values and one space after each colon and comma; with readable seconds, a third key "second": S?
{"hour": 1, "minute": 23}
